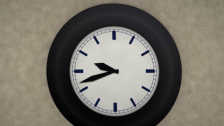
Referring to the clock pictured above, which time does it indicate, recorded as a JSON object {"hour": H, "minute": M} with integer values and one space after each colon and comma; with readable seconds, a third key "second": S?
{"hour": 9, "minute": 42}
